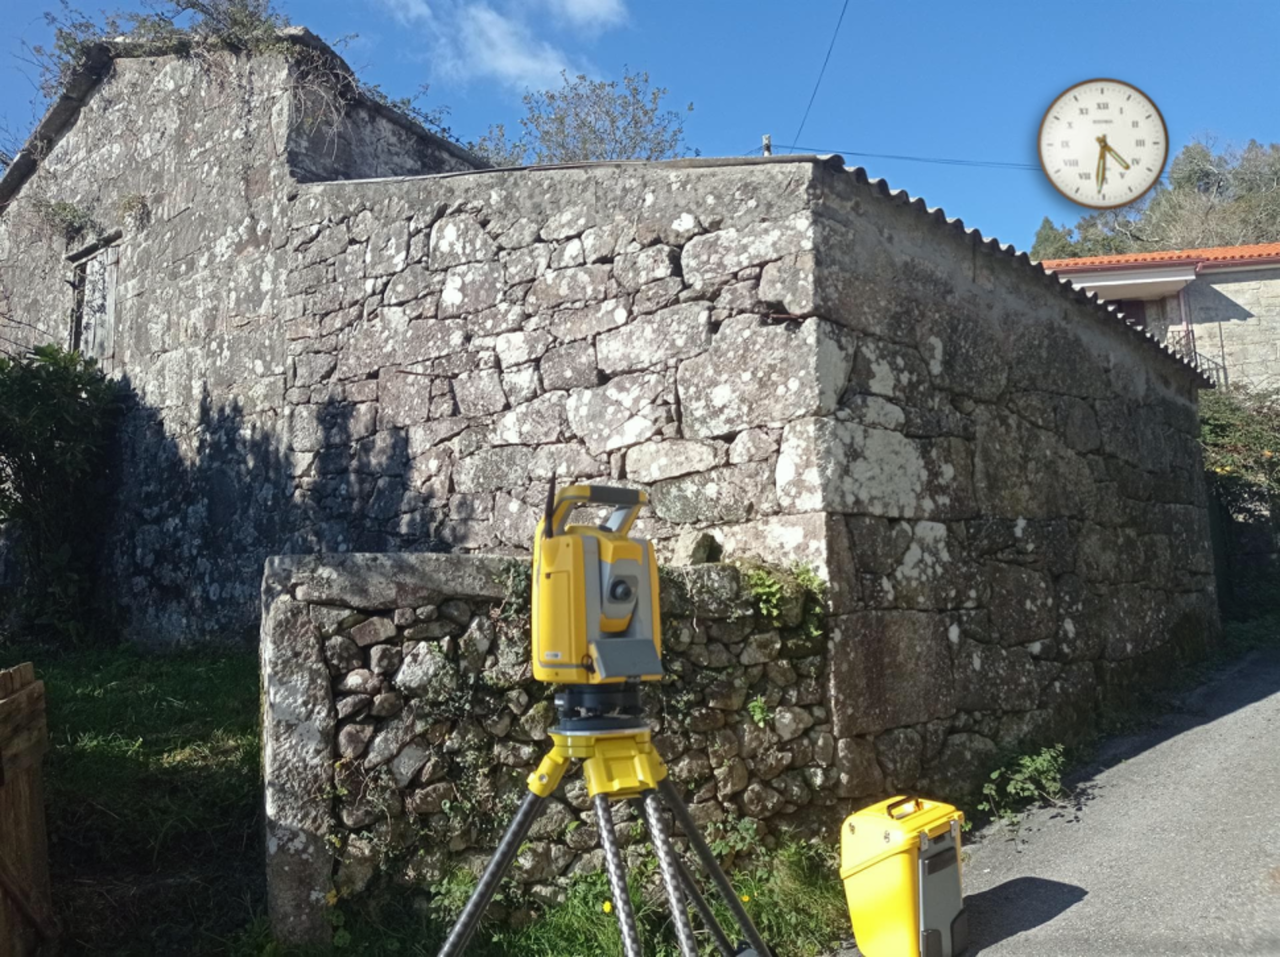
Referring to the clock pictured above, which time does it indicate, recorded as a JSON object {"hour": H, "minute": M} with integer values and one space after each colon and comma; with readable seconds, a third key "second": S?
{"hour": 4, "minute": 31}
